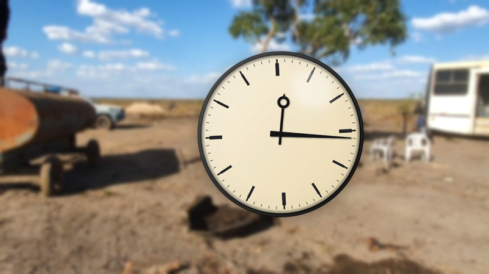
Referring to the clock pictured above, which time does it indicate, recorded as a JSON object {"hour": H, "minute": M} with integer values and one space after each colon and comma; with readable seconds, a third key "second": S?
{"hour": 12, "minute": 16}
